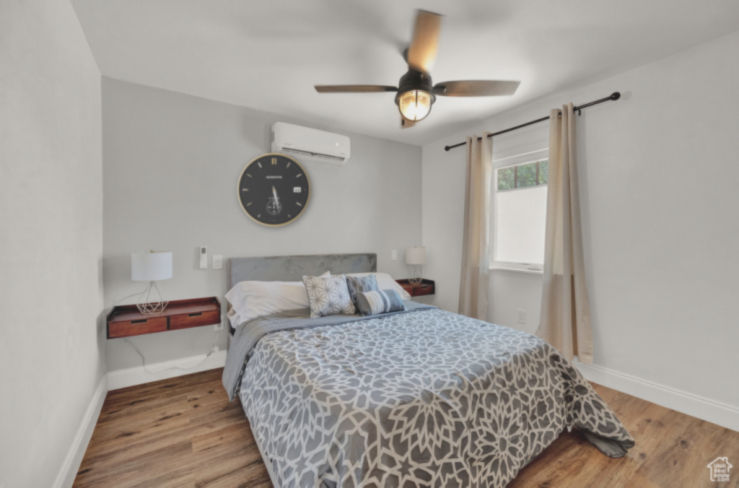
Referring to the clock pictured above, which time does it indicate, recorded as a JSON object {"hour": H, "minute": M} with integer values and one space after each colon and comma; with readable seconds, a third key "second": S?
{"hour": 5, "minute": 28}
